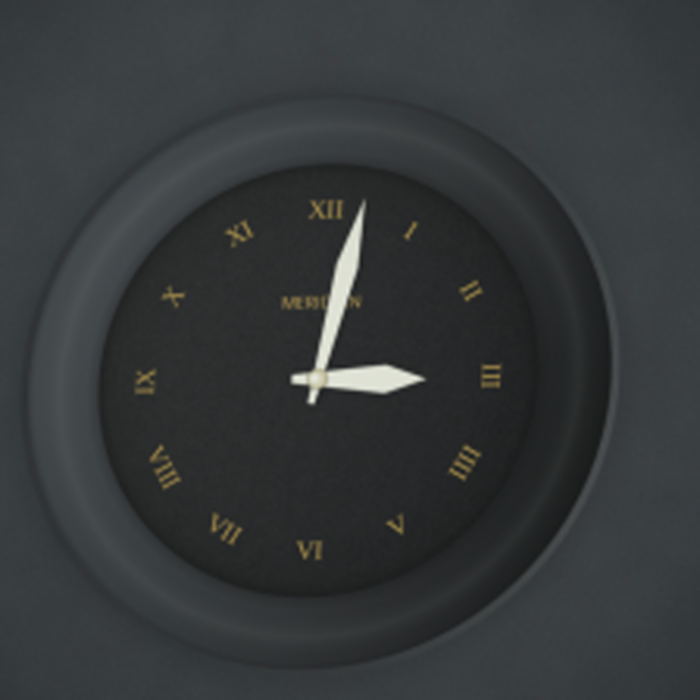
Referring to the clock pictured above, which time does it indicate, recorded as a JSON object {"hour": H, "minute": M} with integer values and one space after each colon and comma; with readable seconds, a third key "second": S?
{"hour": 3, "minute": 2}
